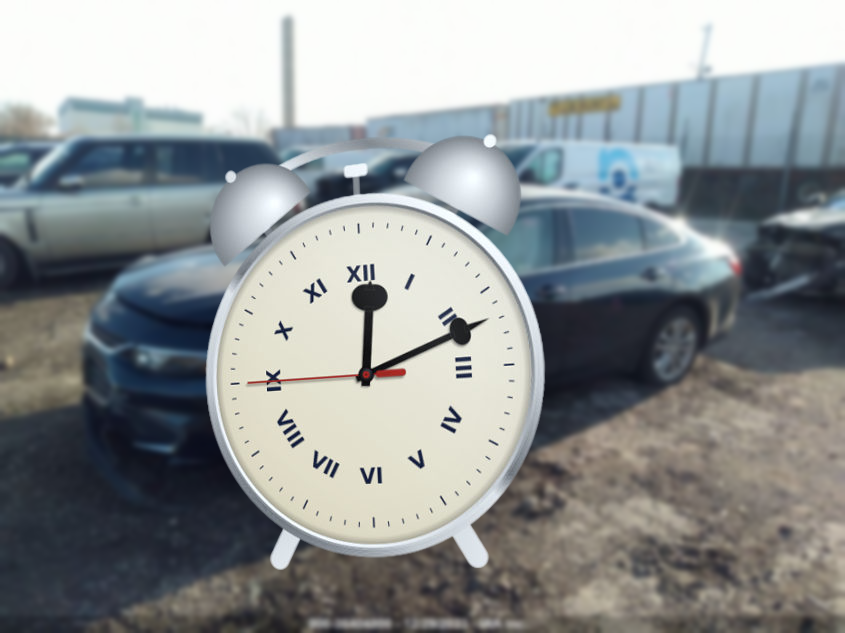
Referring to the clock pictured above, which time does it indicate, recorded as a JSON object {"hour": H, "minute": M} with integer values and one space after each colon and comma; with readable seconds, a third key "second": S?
{"hour": 12, "minute": 11, "second": 45}
